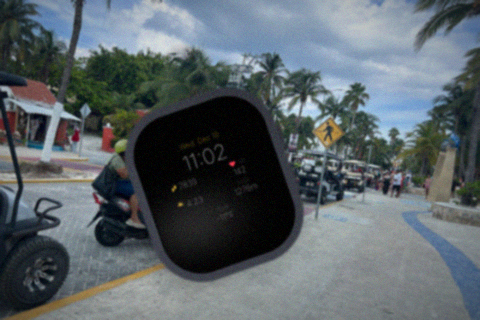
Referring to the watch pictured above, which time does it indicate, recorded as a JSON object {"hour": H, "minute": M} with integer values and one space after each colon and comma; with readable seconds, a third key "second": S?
{"hour": 11, "minute": 2}
